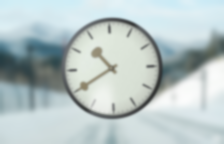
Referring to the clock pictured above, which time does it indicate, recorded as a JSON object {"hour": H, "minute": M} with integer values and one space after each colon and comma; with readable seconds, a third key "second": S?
{"hour": 10, "minute": 40}
